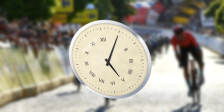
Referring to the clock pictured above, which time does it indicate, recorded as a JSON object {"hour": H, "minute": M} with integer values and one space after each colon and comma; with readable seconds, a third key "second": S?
{"hour": 5, "minute": 5}
